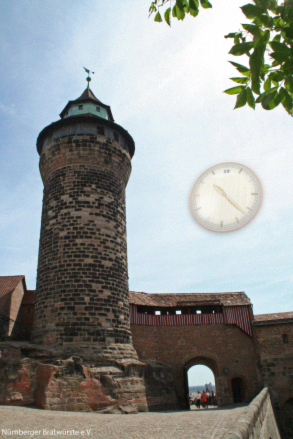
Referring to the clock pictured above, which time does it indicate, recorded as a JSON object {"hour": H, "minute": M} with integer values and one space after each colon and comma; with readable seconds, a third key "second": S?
{"hour": 10, "minute": 22}
